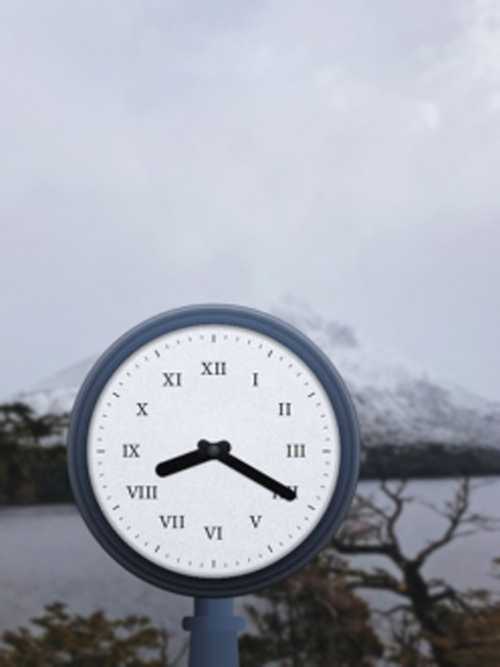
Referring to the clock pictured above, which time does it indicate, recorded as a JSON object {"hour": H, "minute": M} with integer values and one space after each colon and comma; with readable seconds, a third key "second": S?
{"hour": 8, "minute": 20}
